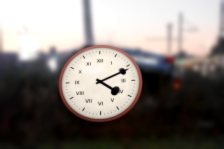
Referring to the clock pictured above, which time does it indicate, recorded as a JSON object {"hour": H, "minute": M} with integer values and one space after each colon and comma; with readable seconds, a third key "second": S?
{"hour": 4, "minute": 11}
